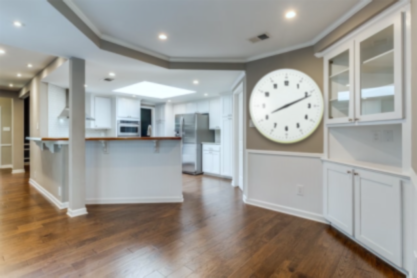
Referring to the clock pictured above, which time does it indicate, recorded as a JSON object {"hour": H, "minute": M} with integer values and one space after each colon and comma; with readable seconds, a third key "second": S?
{"hour": 8, "minute": 11}
